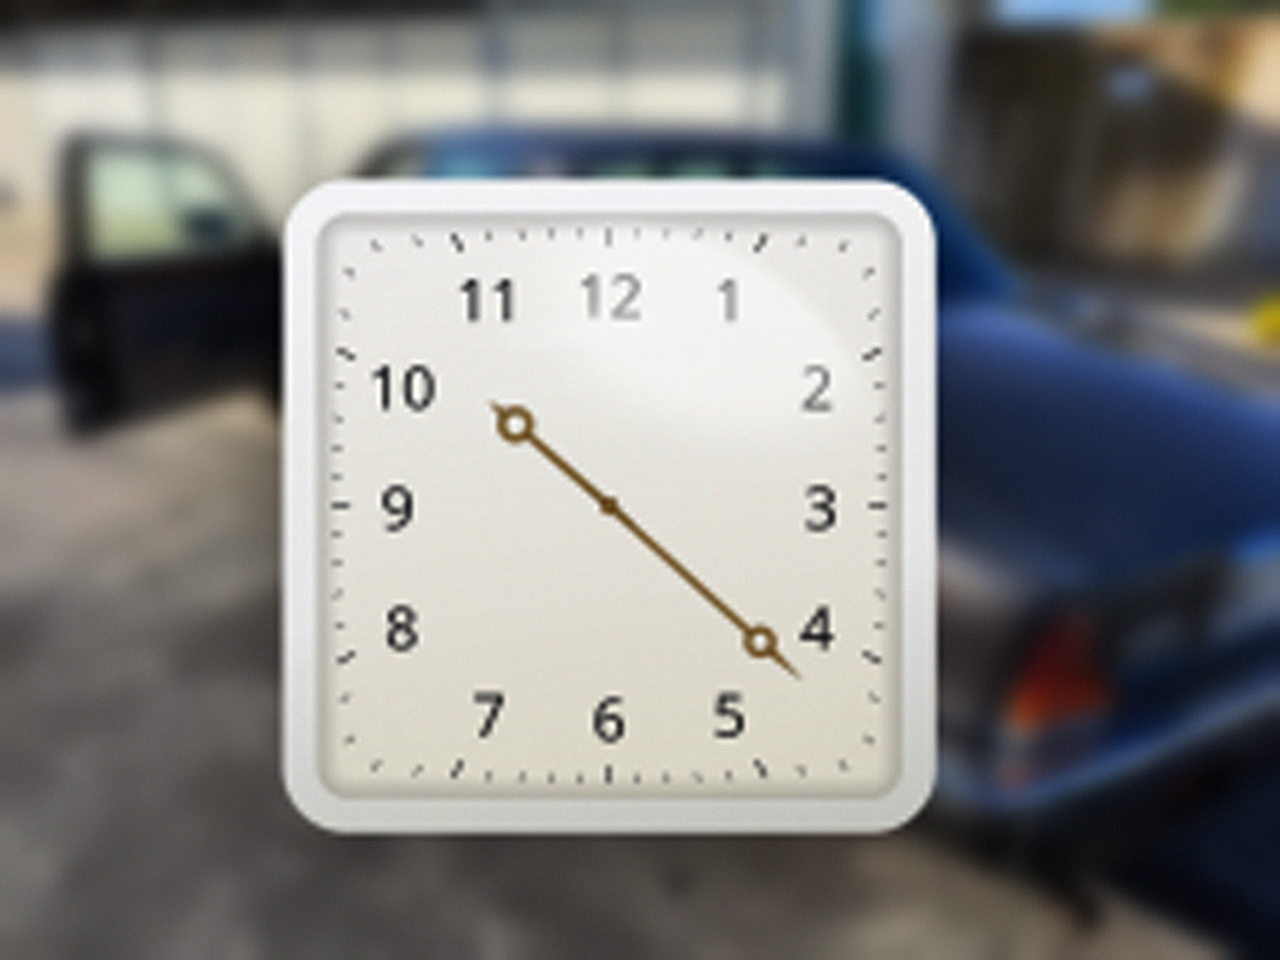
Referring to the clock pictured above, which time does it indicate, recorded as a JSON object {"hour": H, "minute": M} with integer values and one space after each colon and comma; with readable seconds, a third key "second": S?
{"hour": 10, "minute": 22}
